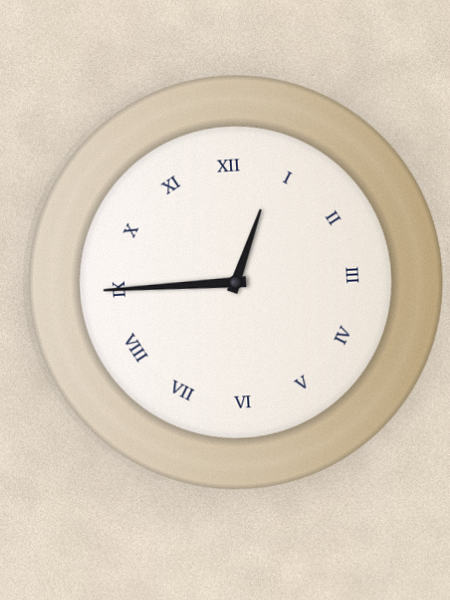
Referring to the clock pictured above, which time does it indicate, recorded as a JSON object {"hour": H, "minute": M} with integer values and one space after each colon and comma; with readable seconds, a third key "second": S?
{"hour": 12, "minute": 45}
